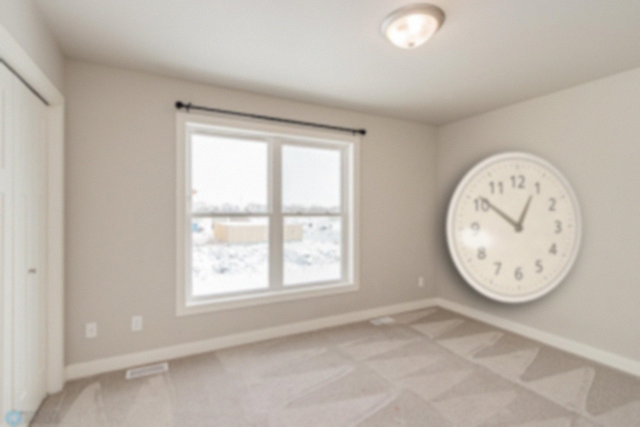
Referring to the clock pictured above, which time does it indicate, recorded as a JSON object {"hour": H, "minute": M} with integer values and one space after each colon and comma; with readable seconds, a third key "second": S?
{"hour": 12, "minute": 51}
